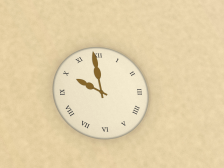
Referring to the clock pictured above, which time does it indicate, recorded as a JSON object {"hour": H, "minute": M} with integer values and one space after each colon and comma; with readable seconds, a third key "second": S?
{"hour": 9, "minute": 59}
